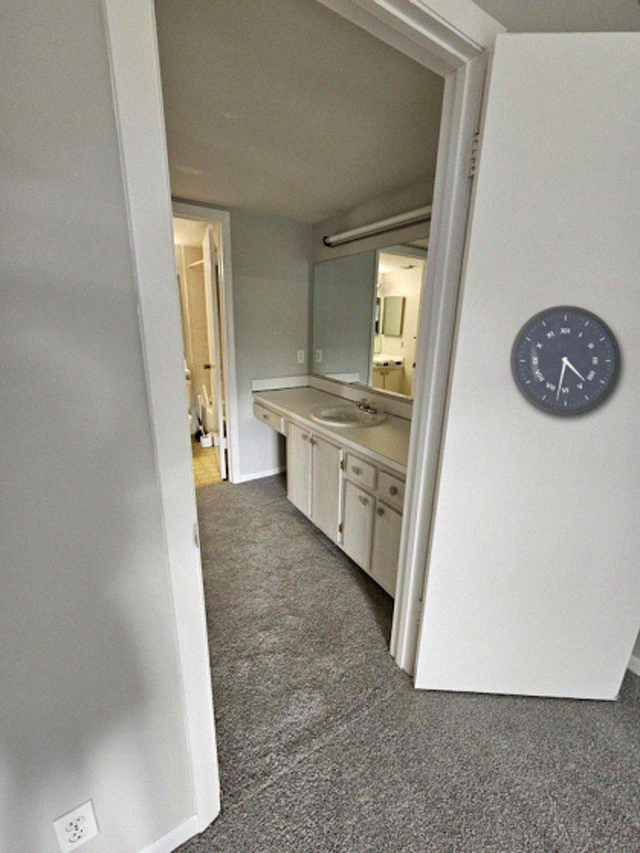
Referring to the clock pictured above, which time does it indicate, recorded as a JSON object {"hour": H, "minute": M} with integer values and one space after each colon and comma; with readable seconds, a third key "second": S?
{"hour": 4, "minute": 32}
